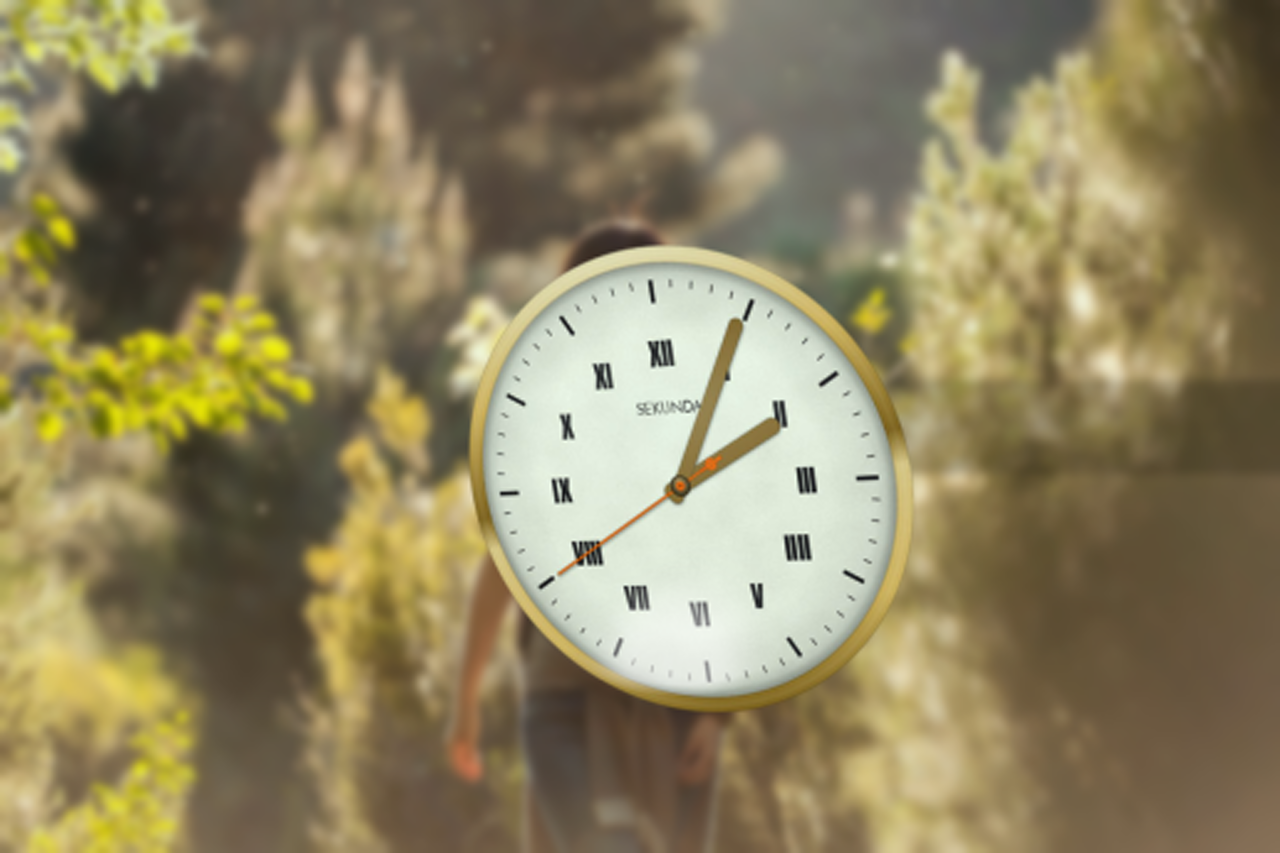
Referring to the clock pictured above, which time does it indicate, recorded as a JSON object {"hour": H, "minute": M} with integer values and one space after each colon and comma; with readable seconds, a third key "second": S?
{"hour": 2, "minute": 4, "second": 40}
